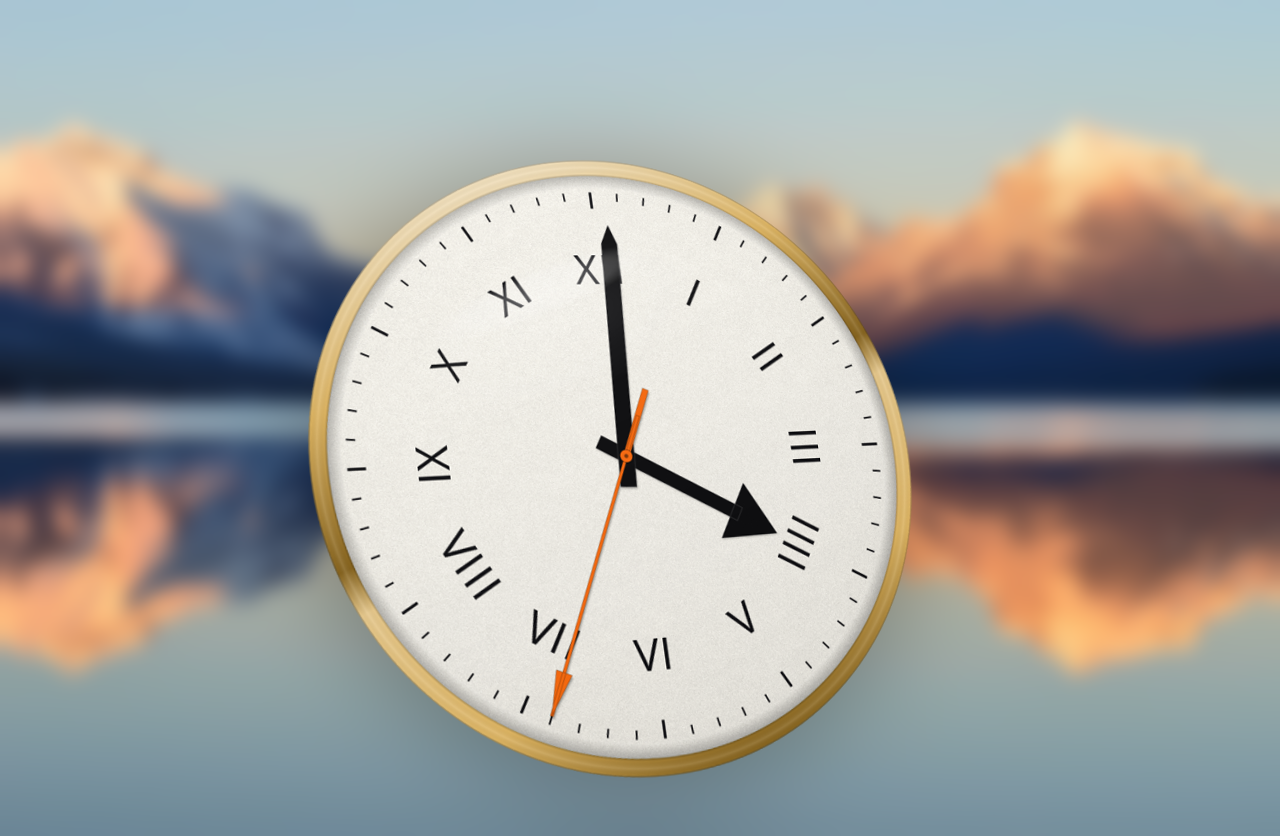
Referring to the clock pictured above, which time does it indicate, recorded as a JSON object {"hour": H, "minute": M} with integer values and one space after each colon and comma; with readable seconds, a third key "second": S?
{"hour": 4, "minute": 0, "second": 34}
